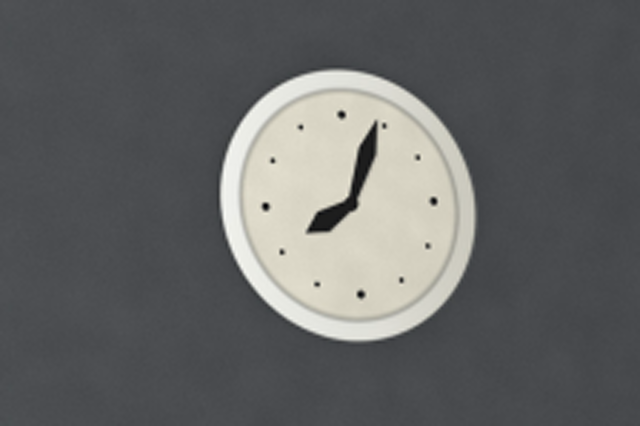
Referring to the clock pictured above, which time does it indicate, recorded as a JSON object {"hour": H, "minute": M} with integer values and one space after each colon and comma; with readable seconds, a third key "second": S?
{"hour": 8, "minute": 4}
